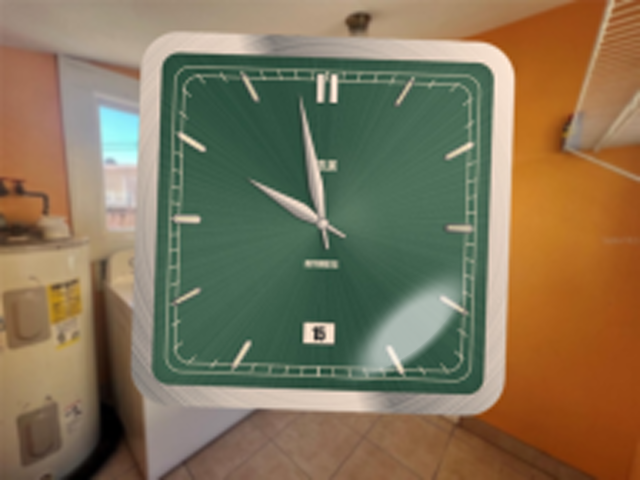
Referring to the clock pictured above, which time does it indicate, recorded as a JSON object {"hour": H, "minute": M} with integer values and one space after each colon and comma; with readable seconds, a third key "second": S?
{"hour": 9, "minute": 58}
